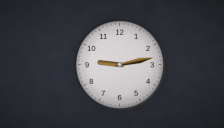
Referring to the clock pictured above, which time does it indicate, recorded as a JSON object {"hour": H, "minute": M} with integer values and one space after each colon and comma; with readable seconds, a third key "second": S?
{"hour": 9, "minute": 13}
